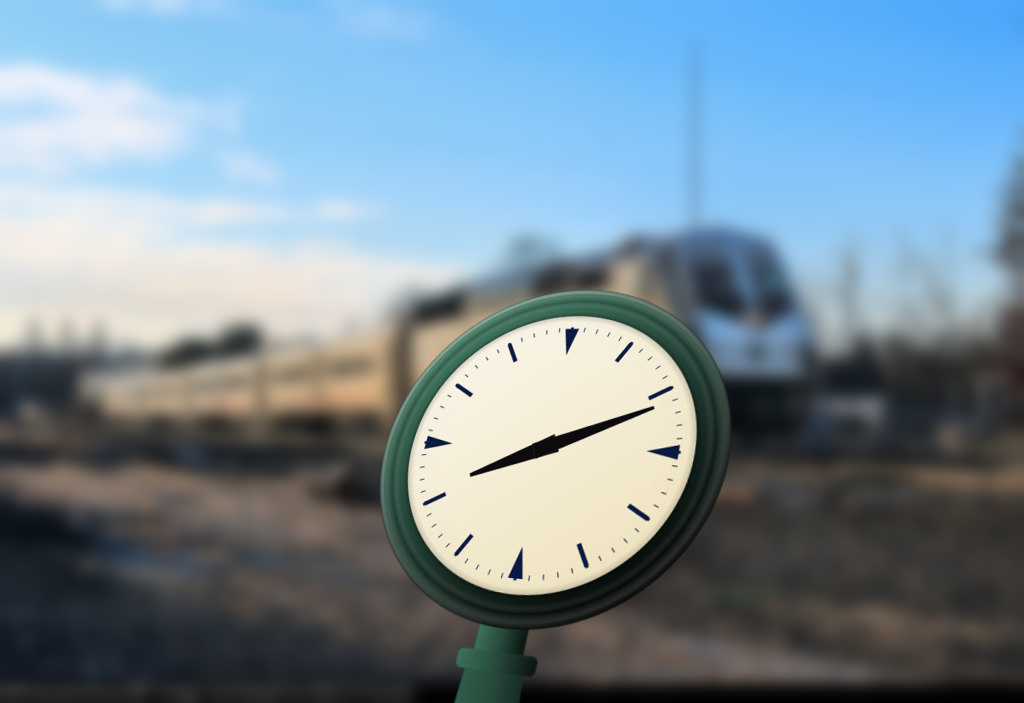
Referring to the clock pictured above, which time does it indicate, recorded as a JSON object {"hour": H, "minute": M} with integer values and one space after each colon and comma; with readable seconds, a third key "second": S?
{"hour": 8, "minute": 11}
